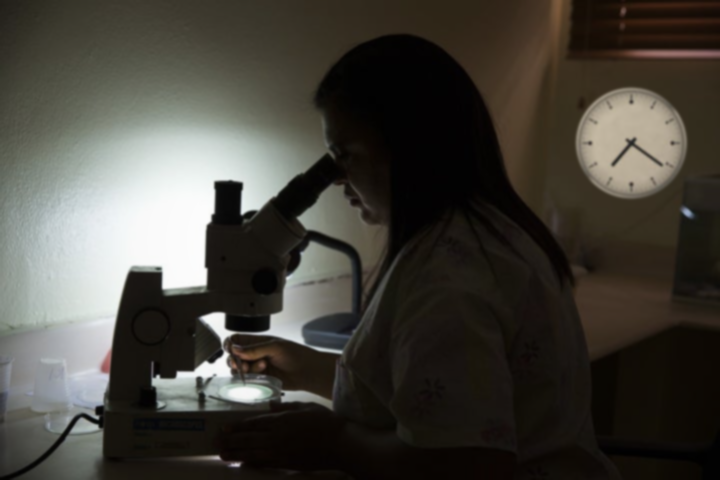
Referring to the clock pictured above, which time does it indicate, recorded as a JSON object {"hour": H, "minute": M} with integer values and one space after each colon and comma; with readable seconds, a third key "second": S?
{"hour": 7, "minute": 21}
